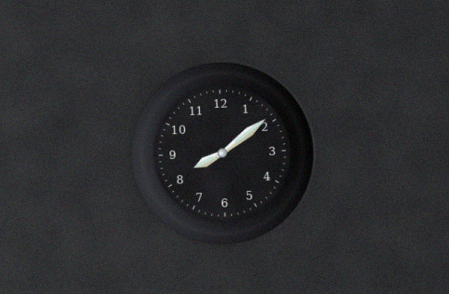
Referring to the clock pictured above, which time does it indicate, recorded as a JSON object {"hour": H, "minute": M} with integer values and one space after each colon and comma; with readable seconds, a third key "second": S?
{"hour": 8, "minute": 9}
